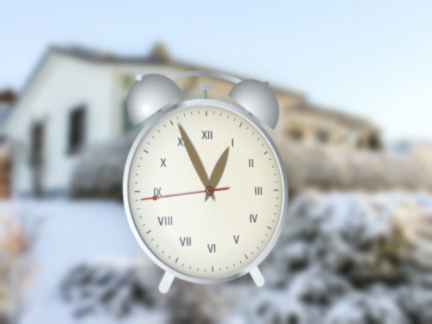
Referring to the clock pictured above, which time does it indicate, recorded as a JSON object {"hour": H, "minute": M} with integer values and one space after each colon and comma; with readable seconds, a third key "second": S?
{"hour": 12, "minute": 55, "second": 44}
